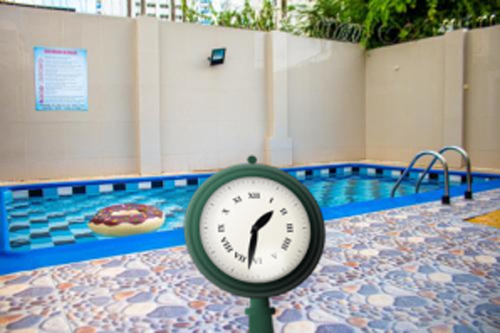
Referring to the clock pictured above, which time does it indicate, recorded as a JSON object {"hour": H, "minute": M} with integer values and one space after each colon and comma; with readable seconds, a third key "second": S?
{"hour": 1, "minute": 32}
